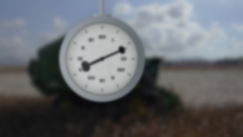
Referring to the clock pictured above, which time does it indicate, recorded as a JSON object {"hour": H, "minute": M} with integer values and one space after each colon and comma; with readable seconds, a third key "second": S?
{"hour": 8, "minute": 11}
